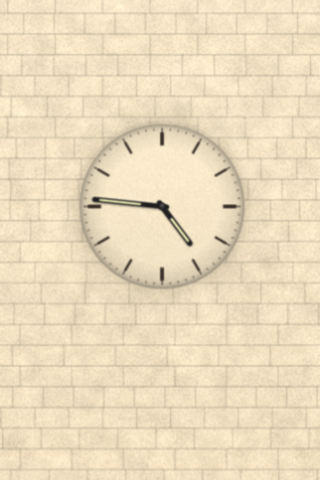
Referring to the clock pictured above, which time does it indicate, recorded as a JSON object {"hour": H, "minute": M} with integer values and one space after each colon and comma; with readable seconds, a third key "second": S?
{"hour": 4, "minute": 46}
